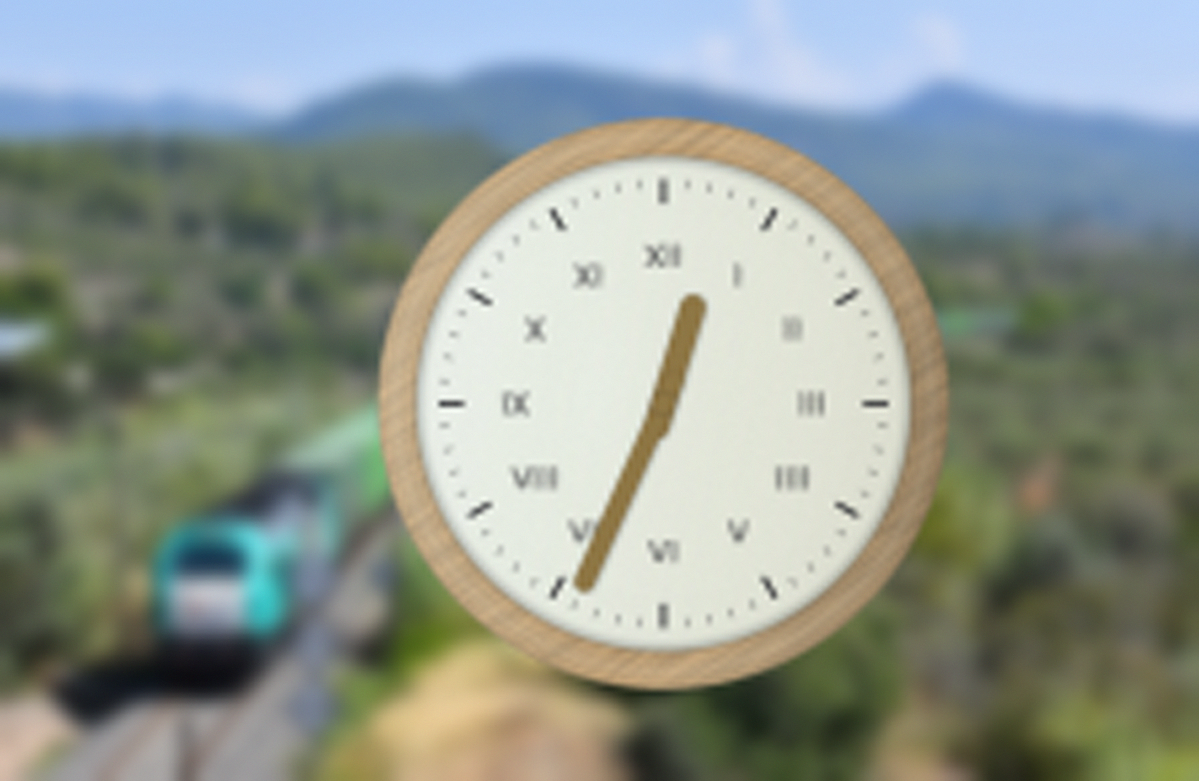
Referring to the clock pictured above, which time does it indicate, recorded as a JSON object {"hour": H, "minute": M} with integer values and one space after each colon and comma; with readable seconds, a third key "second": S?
{"hour": 12, "minute": 34}
